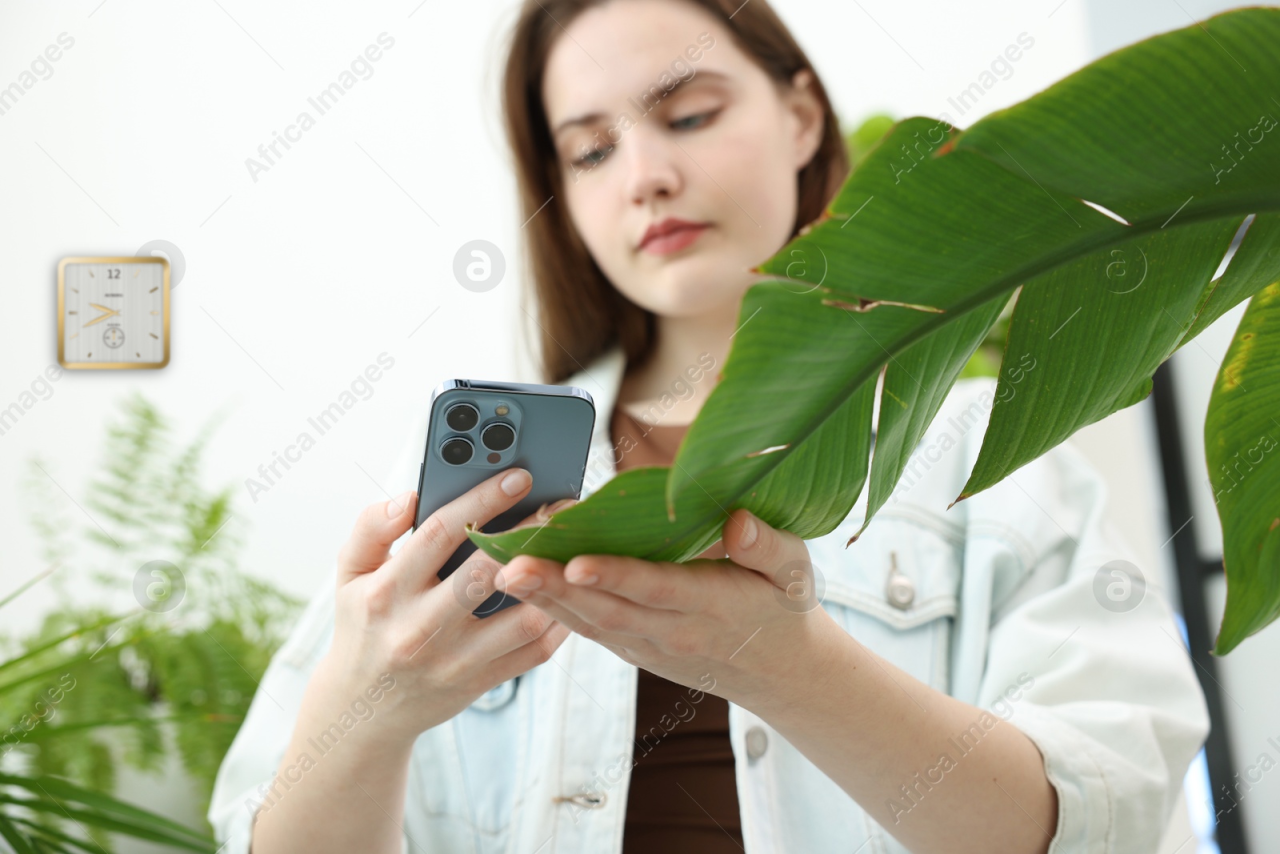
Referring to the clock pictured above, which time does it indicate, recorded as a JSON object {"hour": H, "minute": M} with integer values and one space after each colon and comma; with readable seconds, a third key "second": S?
{"hour": 9, "minute": 41}
